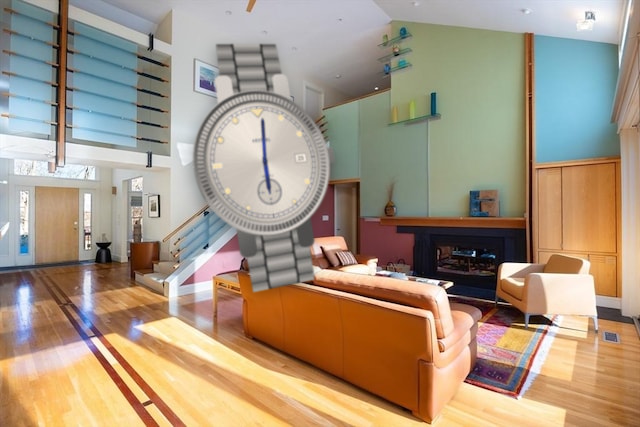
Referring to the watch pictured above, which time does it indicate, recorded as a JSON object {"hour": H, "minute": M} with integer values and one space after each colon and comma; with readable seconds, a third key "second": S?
{"hour": 6, "minute": 1}
